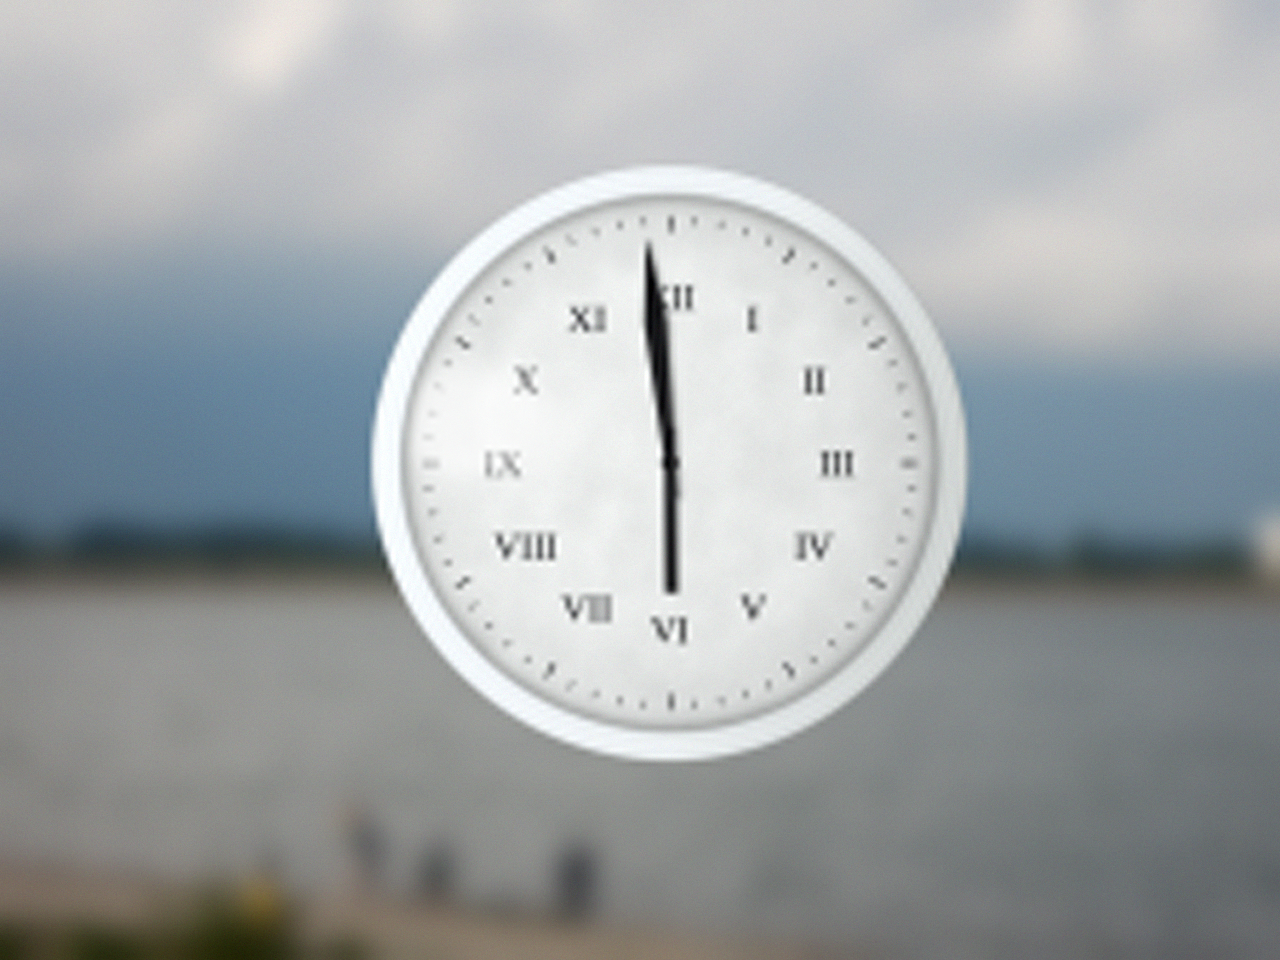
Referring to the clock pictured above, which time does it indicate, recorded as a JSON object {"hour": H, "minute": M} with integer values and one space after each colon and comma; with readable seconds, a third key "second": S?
{"hour": 5, "minute": 59}
